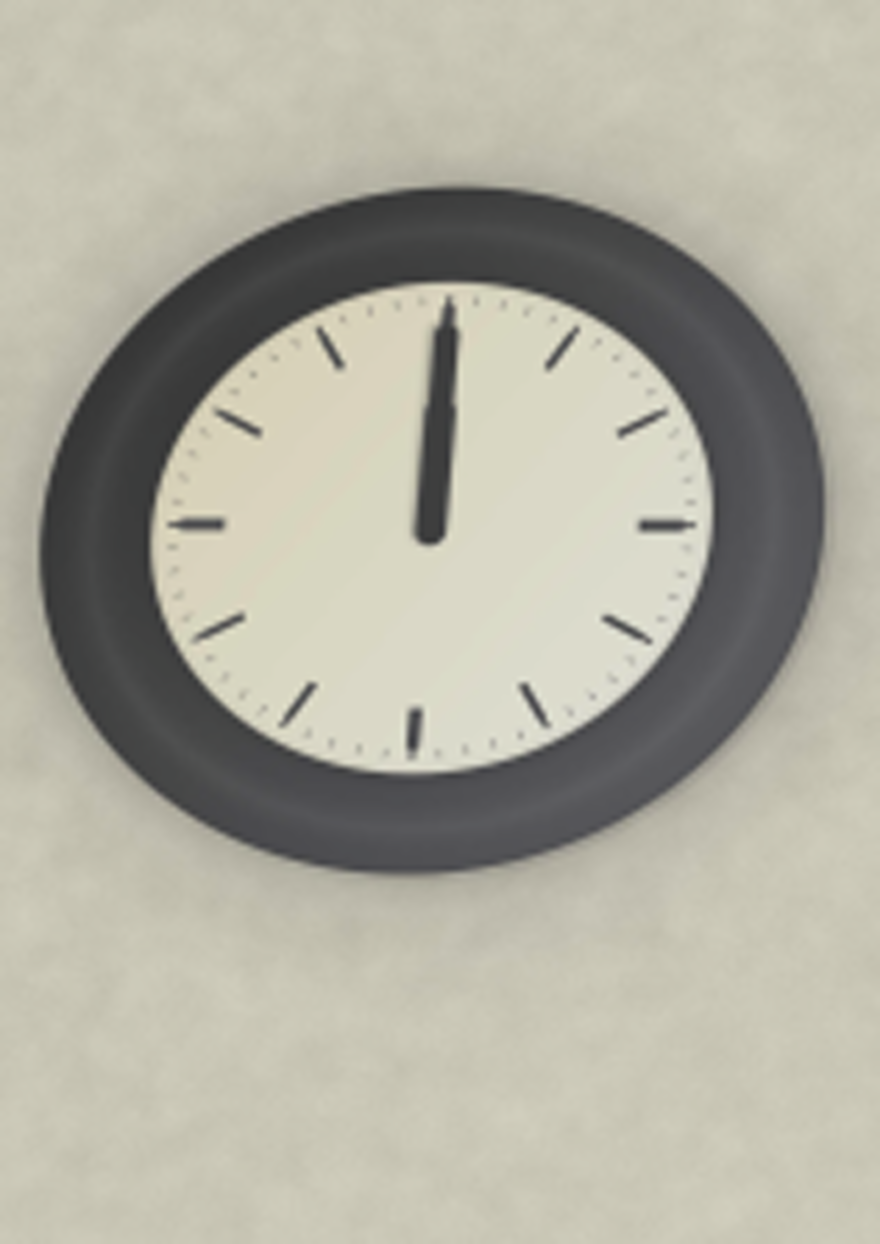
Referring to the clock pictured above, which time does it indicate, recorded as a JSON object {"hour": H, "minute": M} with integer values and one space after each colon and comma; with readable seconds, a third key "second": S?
{"hour": 12, "minute": 0}
